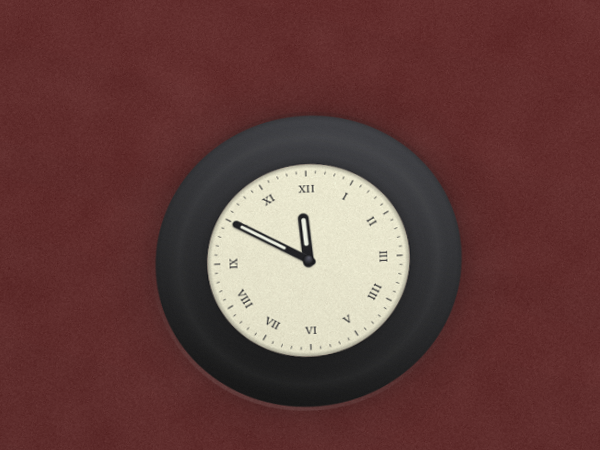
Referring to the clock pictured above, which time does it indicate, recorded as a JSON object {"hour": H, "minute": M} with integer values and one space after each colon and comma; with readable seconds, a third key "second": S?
{"hour": 11, "minute": 50}
